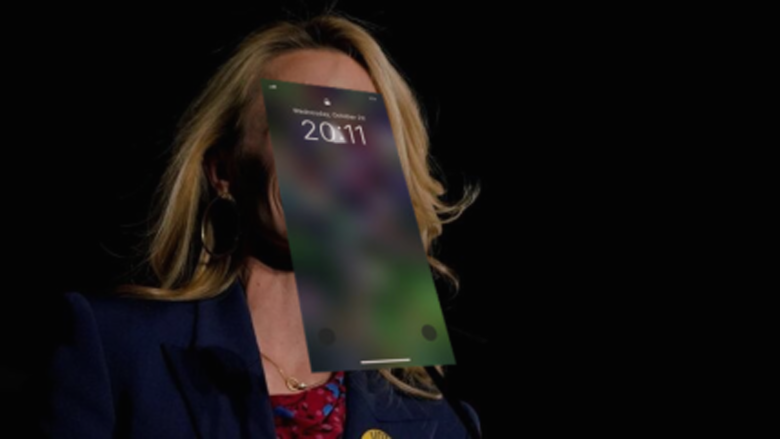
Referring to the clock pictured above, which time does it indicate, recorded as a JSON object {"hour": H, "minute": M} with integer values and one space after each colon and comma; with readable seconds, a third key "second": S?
{"hour": 20, "minute": 11}
